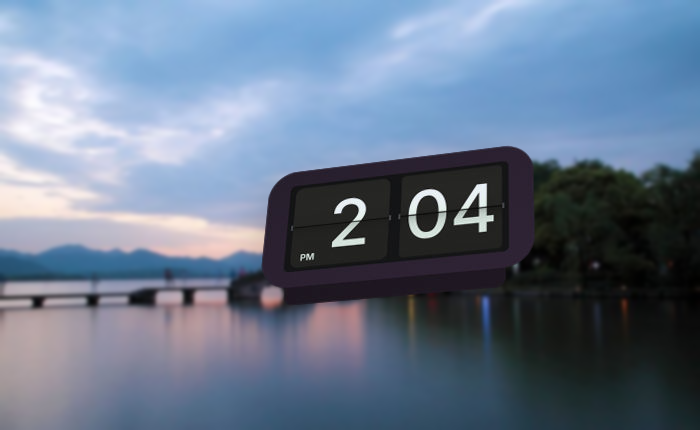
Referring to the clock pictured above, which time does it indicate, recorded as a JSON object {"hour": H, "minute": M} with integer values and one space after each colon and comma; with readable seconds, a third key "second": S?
{"hour": 2, "minute": 4}
